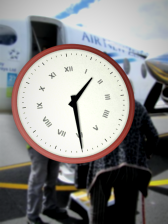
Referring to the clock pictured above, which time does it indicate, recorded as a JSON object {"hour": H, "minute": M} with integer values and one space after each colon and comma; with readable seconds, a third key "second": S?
{"hour": 1, "minute": 30}
